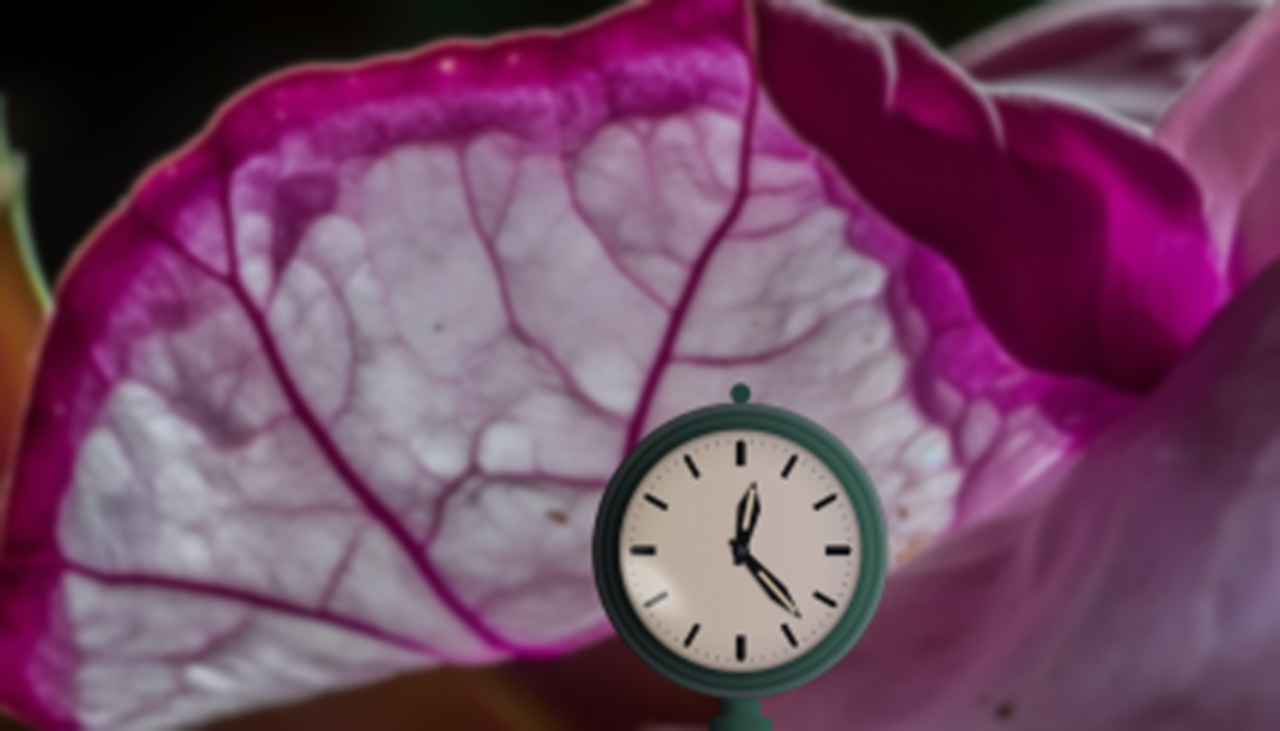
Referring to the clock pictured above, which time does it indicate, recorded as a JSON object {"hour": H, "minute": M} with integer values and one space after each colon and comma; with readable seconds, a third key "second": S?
{"hour": 12, "minute": 23}
